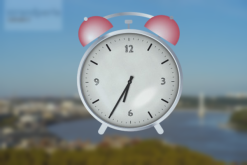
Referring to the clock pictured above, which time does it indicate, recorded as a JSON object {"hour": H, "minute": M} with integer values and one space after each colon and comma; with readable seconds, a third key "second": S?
{"hour": 6, "minute": 35}
